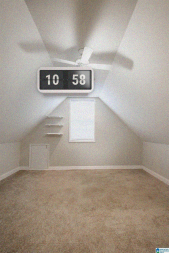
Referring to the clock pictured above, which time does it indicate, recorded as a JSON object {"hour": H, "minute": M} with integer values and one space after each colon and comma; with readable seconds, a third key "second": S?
{"hour": 10, "minute": 58}
